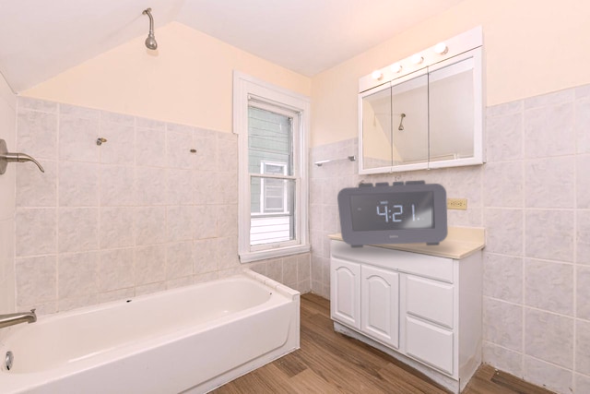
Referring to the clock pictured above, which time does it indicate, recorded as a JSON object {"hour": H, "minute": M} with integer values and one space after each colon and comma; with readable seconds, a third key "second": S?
{"hour": 4, "minute": 21}
